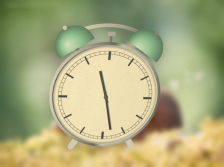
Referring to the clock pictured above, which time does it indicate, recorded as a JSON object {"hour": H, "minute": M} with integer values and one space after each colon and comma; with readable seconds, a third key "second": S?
{"hour": 11, "minute": 28}
